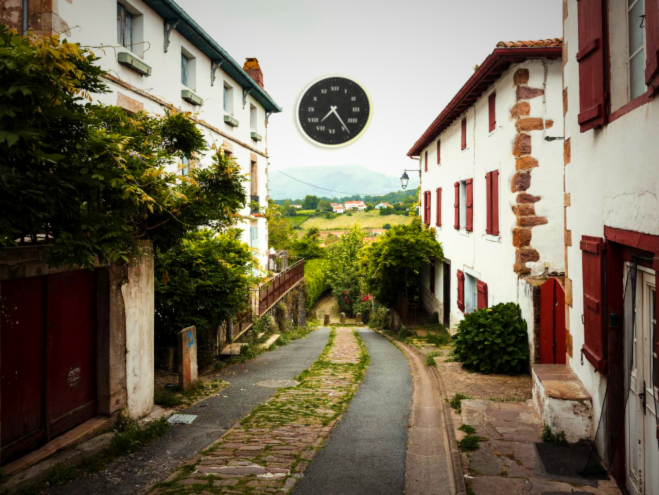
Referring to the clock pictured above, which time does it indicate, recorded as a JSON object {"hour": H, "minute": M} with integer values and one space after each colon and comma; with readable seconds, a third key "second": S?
{"hour": 7, "minute": 24}
